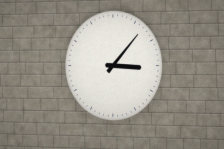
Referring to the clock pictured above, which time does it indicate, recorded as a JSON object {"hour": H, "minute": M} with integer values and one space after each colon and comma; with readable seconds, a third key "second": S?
{"hour": 3, "minute": 7}
